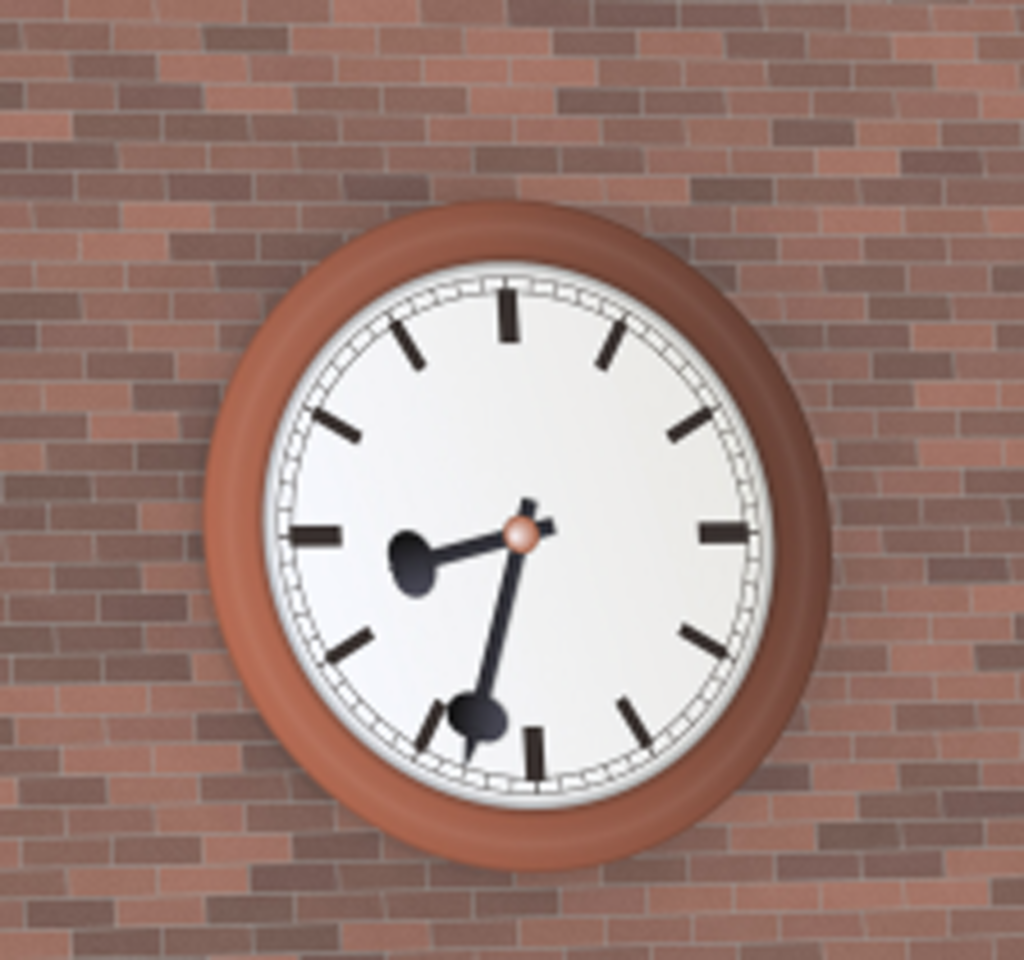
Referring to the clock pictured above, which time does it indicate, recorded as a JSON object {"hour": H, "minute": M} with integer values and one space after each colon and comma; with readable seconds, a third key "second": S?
{"hour": 8, "minute": 33}
